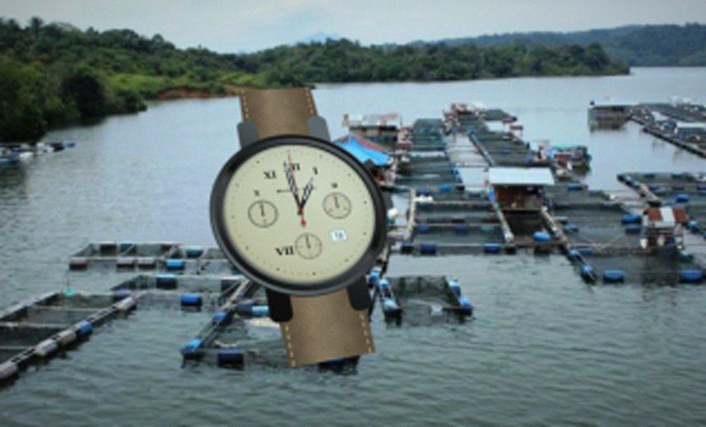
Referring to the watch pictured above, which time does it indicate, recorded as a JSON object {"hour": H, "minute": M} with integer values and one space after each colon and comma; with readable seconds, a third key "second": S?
{"hour": 12, "minute": 59}
